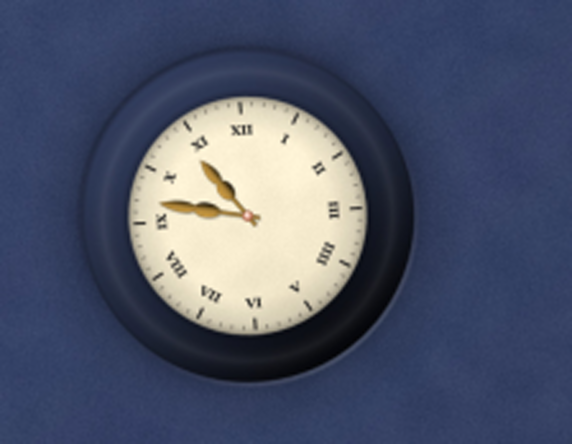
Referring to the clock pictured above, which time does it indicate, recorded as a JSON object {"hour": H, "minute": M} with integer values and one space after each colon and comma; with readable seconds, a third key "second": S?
{"hour": 10, "minute": 47}
